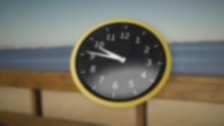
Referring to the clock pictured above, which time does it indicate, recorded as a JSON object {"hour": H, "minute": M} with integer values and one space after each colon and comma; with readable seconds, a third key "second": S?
{"hour": 9, "minute": 46}
